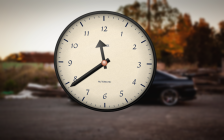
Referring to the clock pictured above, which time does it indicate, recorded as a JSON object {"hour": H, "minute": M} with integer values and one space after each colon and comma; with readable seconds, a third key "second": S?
{"hour": 11, "minute": 39}
